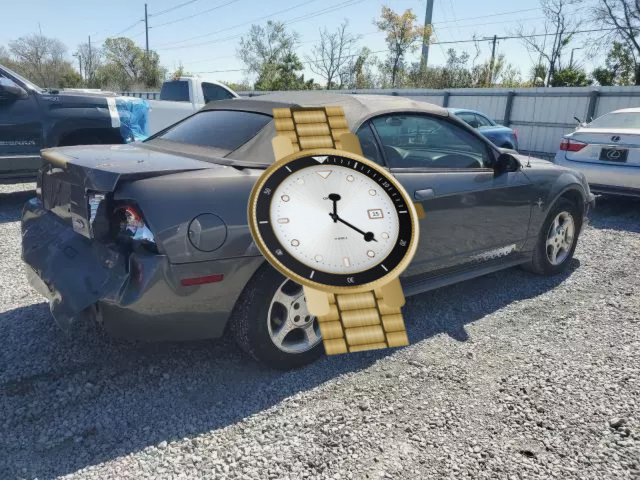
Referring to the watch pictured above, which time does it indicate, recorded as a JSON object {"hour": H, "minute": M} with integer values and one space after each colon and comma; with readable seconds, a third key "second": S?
{"hour": 12, "minute": 22}
